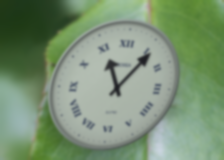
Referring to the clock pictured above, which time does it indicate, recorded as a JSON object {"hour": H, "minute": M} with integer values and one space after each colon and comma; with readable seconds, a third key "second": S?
{"hour": 11, "minute": 6}
